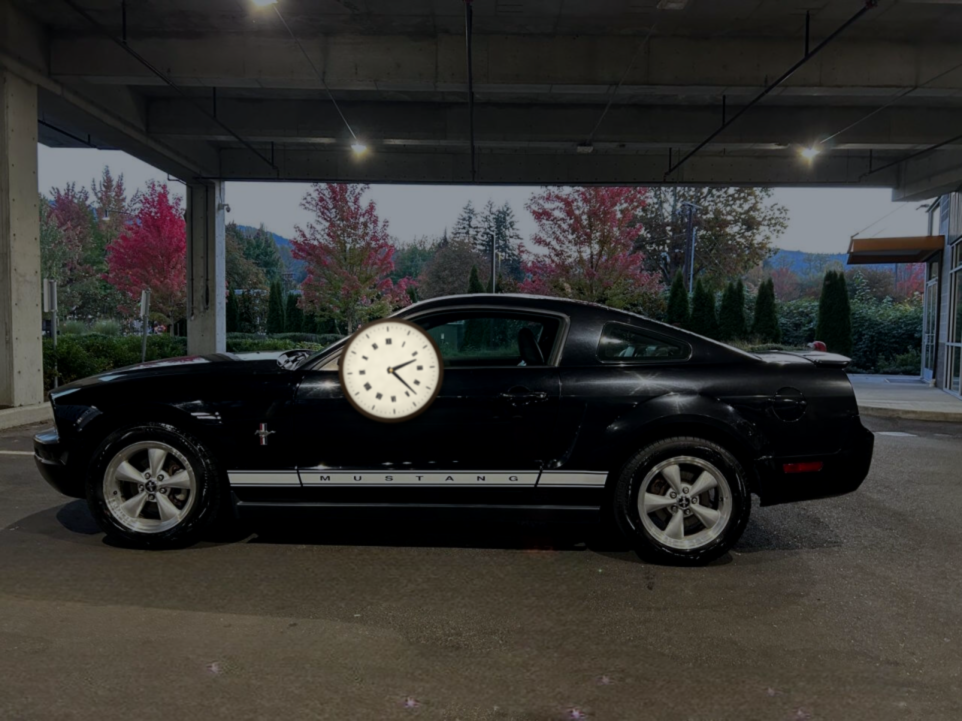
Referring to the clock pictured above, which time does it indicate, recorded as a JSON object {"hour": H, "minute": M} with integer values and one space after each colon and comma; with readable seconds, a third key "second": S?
{"hour": 2, "minute": 23}
